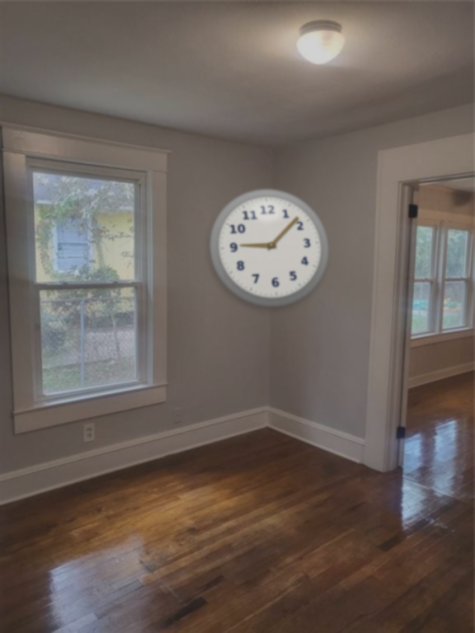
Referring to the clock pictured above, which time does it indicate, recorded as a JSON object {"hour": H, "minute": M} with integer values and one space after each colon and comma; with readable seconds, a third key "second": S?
{"hour": 9, "minute": 8}
